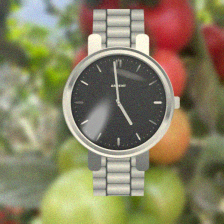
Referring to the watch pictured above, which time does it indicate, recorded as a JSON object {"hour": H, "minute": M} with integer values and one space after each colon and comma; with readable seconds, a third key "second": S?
{"hour": 4, "minute": 59}
